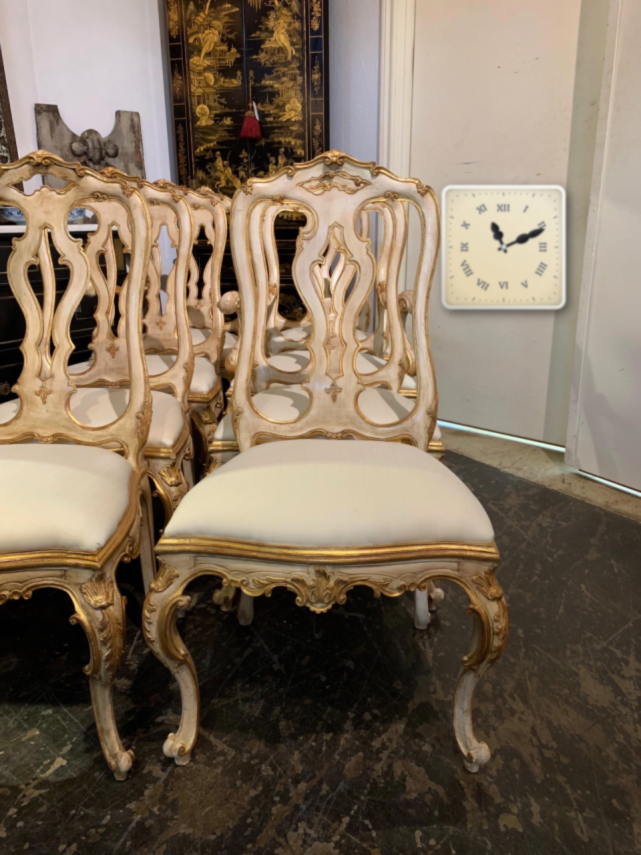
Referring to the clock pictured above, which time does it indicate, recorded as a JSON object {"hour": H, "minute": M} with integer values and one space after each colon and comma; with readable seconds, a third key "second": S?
{"hour": 11, "minute": 11}
